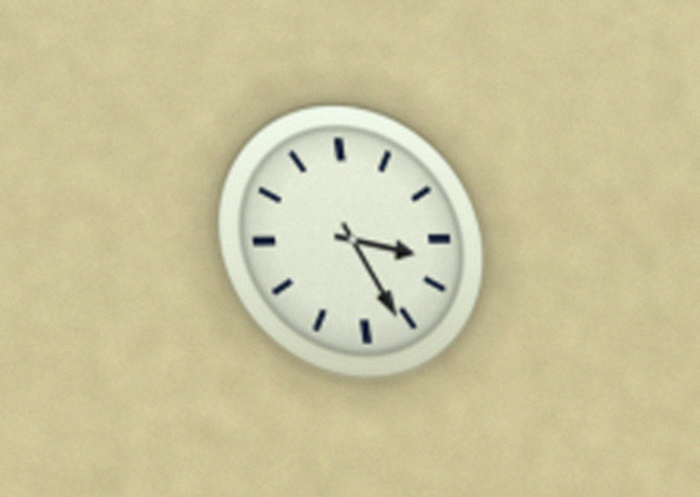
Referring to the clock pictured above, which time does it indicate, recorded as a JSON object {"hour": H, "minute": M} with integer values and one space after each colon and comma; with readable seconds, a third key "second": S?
{"hour": 3, "minute": 26}
